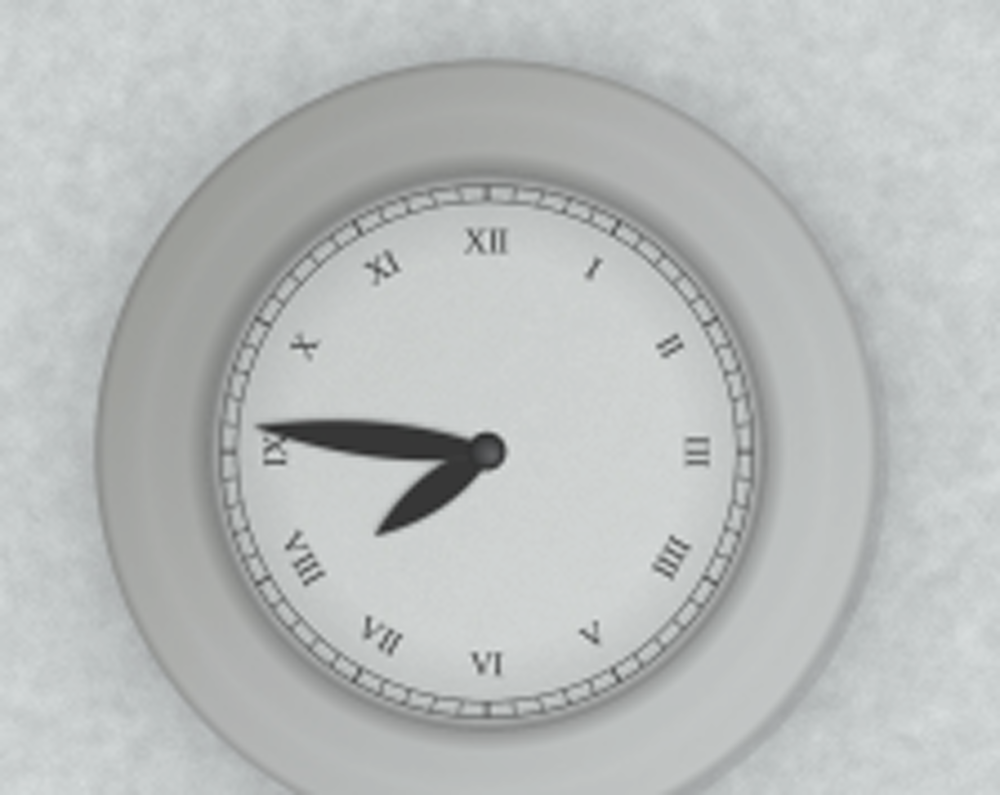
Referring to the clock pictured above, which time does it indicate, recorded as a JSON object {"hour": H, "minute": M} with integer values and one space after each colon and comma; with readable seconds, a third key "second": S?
{"hour": 7, "minute": 46}
